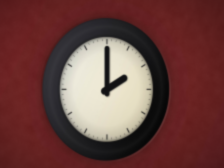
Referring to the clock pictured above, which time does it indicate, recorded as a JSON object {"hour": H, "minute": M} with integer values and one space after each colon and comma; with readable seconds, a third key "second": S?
{"hour": 2, "minute": 0}
